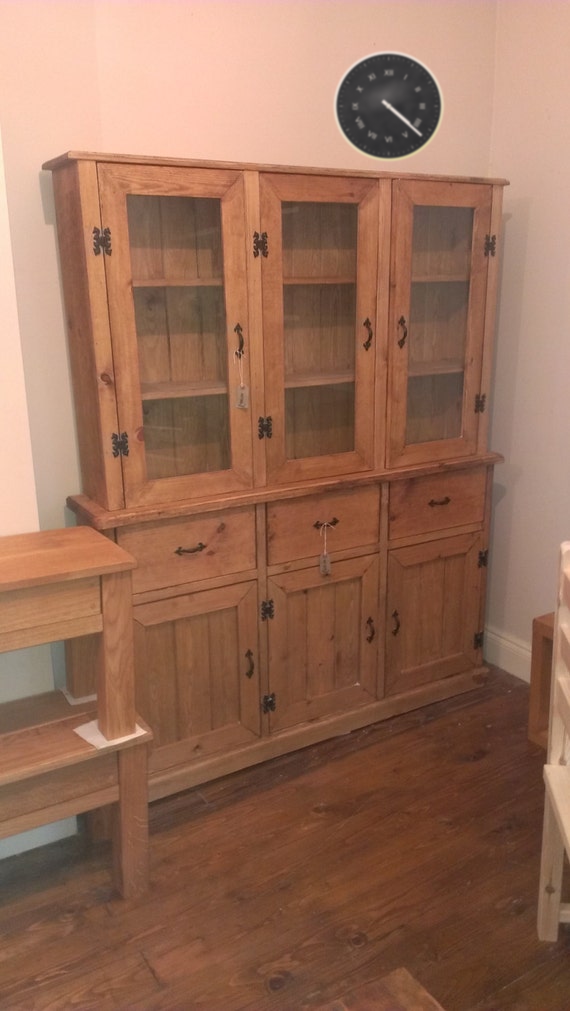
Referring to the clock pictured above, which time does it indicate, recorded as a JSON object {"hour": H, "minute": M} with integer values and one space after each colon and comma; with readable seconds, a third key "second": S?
{"hour": 4, "minute": 22}
